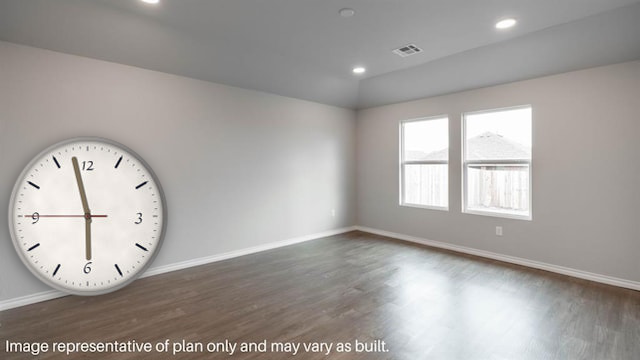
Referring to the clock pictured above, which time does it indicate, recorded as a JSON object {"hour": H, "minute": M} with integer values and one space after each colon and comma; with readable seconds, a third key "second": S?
{"hour": 5, "minute": 57, "second": 45}
